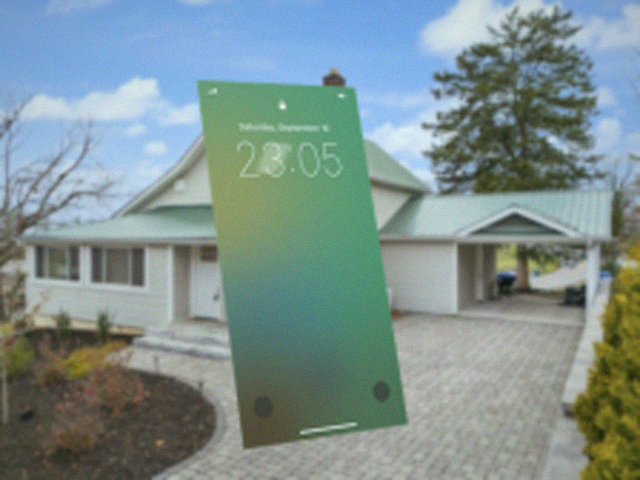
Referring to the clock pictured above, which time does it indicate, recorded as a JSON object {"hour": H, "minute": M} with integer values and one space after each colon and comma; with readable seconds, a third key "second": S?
{"hour": 23, "minute": 5}
